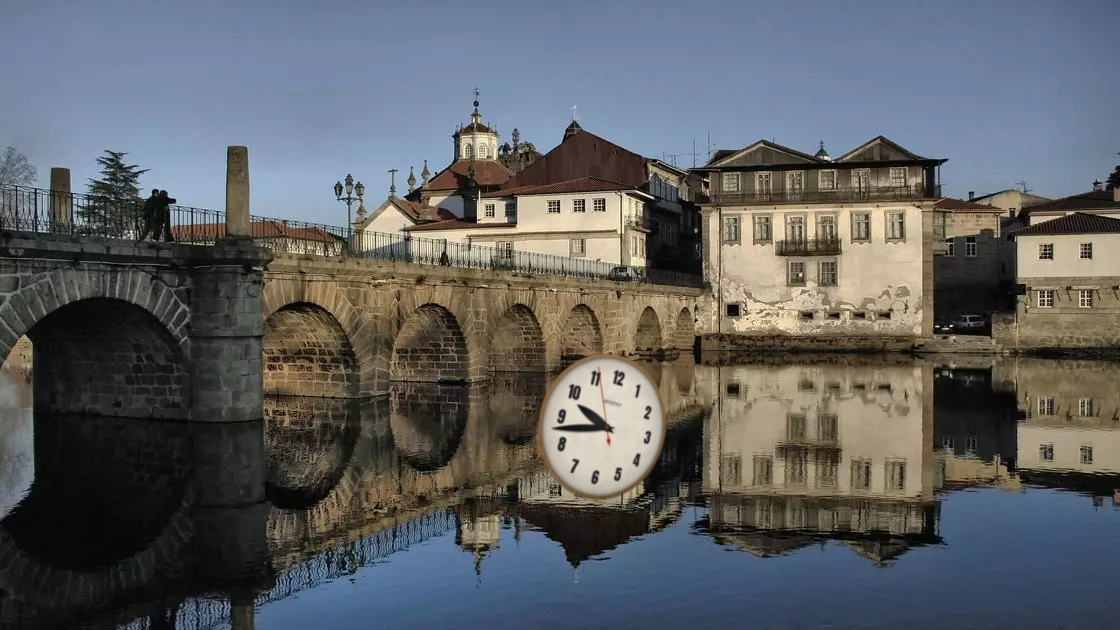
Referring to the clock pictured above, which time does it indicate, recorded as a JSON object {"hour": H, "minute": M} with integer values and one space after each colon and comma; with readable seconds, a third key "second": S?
{"hour": 9, "minute": 42, "second": 56}
